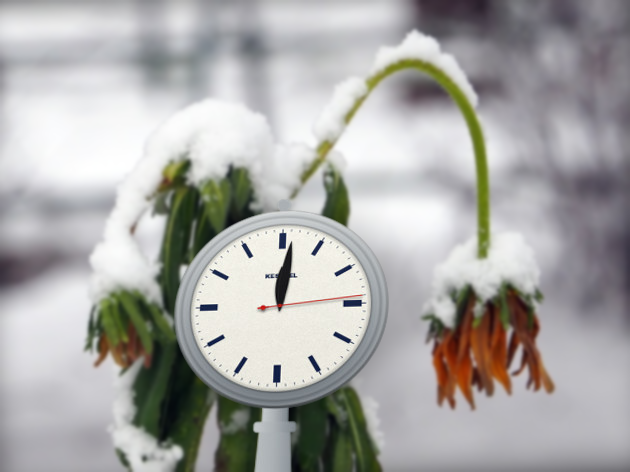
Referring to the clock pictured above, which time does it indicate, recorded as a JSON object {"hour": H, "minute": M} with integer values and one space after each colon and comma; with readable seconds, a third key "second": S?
{"hour": 12, "minute": 1, "second": 14}
